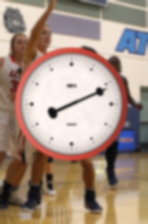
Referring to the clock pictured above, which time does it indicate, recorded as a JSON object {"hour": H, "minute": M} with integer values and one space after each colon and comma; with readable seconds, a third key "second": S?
{"hour": 8, "minute": 11}
